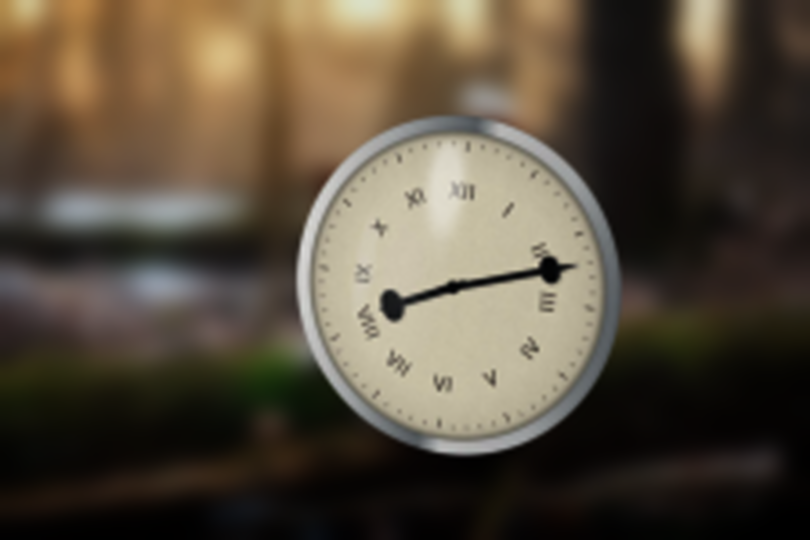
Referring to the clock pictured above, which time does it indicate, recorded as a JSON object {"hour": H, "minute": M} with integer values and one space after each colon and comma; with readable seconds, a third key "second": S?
{"hour": 8, "minute": 12}
